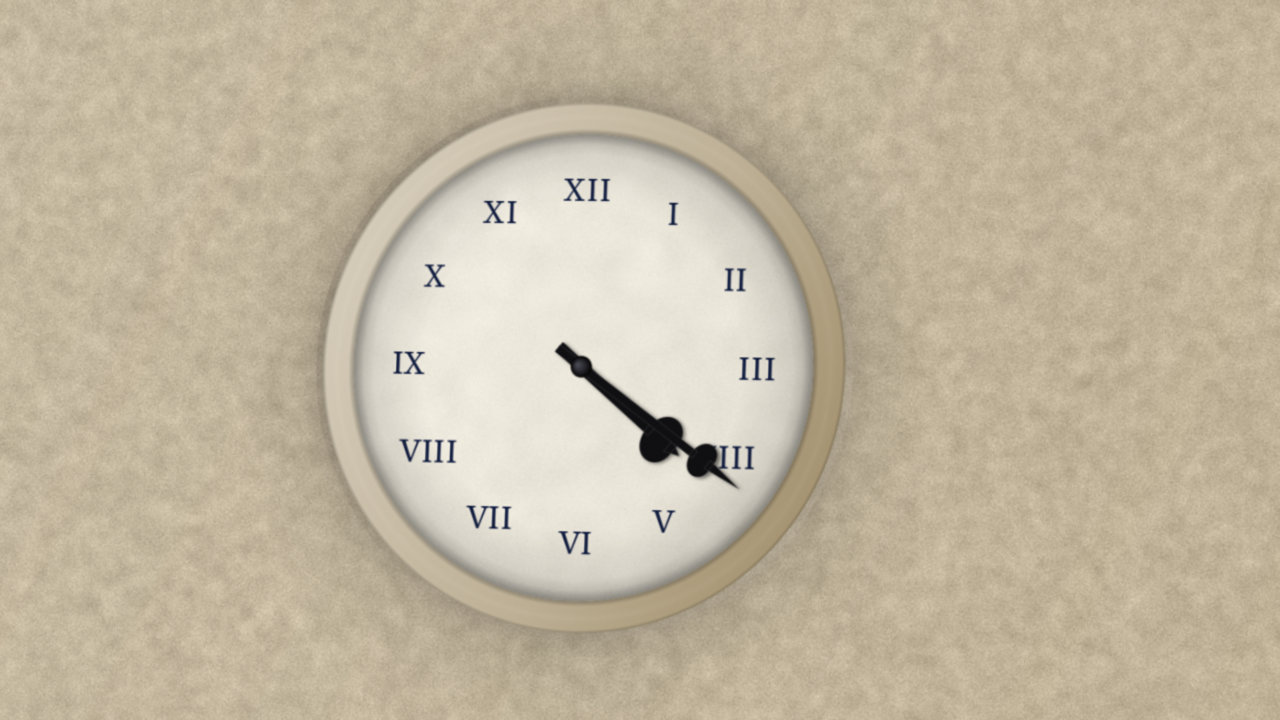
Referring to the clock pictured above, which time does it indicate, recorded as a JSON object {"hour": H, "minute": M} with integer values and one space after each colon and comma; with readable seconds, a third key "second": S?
{"hour": 4, "minute": 21}
